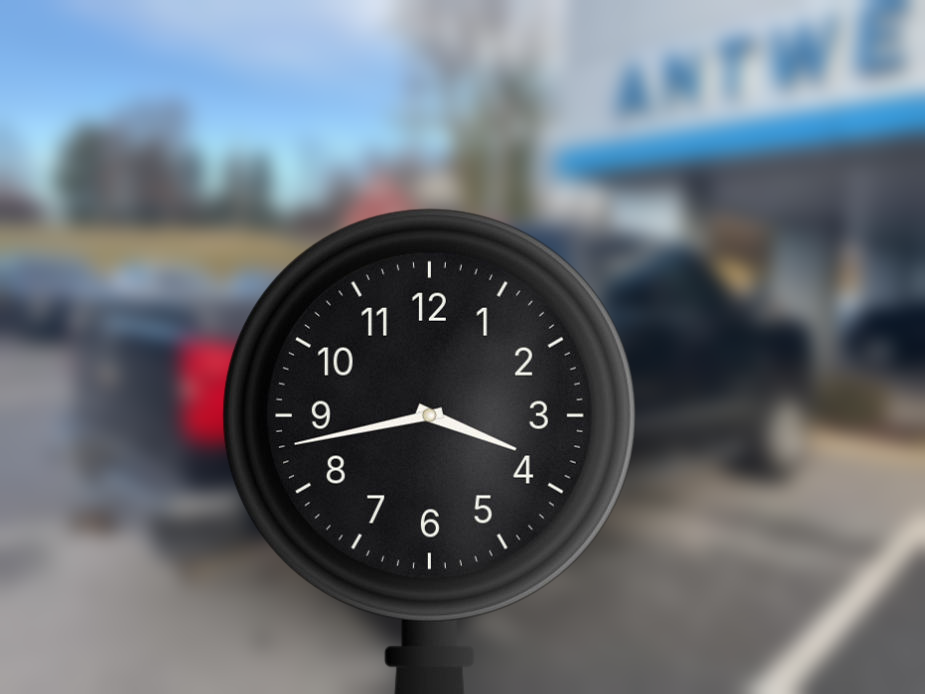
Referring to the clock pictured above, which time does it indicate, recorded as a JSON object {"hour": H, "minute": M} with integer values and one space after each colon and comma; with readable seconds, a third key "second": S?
{"hour": 3, "minute": 43}
